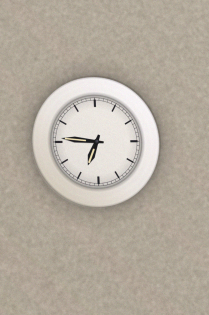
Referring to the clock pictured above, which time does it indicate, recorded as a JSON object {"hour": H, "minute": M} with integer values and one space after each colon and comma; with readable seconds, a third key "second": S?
{"hour": 6, "minute": 46}
